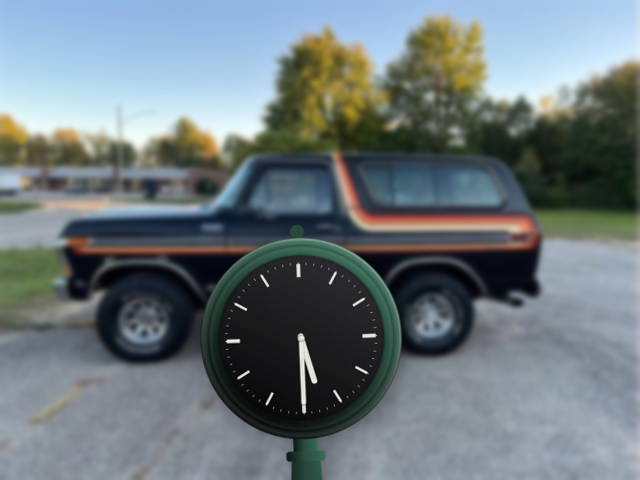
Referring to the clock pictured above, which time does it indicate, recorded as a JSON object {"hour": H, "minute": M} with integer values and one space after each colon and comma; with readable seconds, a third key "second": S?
{"hour": 5, "minute": 30}
